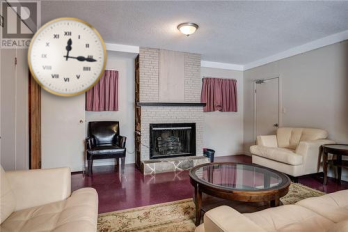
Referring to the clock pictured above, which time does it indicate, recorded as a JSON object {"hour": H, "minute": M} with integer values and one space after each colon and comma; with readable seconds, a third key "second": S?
{"hour": 12, "minute": 16}
